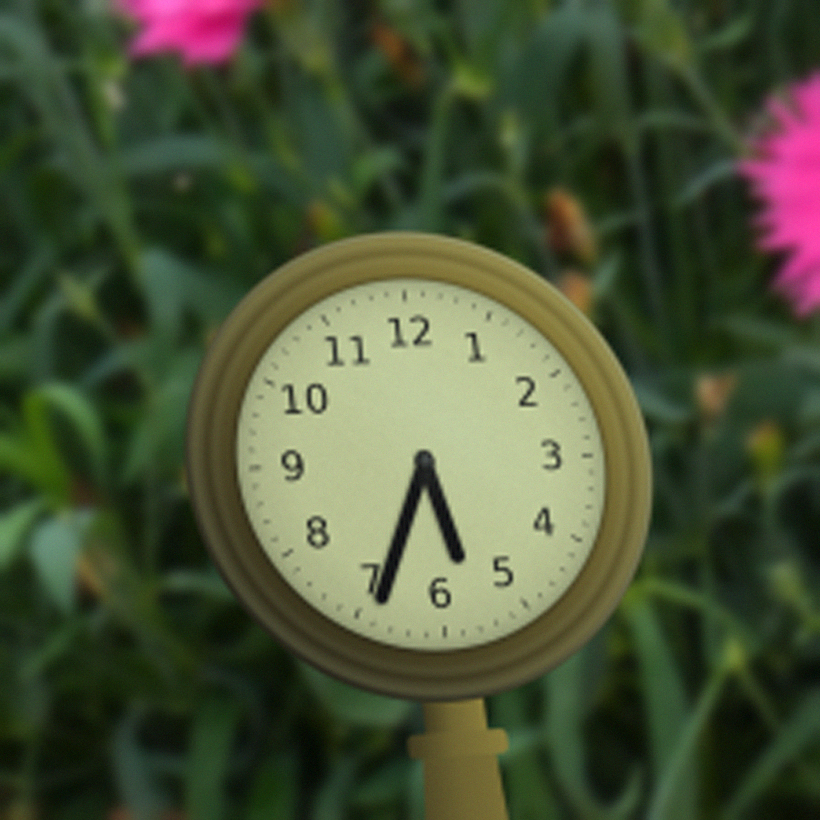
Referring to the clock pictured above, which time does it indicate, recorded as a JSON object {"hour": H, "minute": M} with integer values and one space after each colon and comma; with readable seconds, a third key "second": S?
{"hour": 5, "minute": 34}
